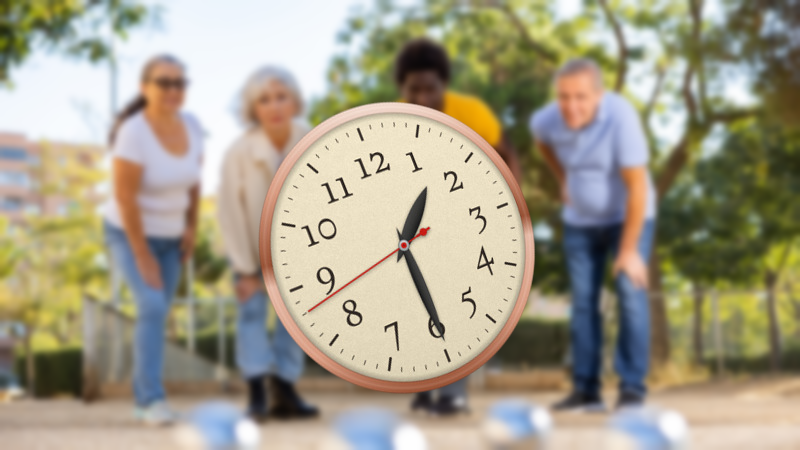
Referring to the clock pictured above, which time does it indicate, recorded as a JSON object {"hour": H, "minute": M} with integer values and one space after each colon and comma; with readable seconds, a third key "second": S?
{"hour": 1, "minute": 29, "second": 43}
